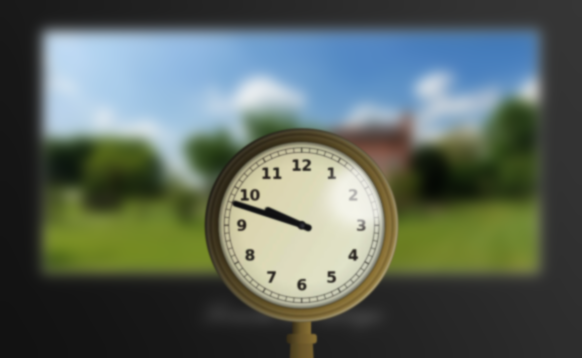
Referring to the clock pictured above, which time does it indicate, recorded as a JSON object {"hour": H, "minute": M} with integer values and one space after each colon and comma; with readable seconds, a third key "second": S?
{"hour": 9, "minute": 48}
